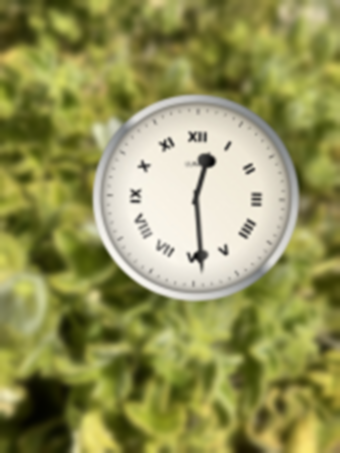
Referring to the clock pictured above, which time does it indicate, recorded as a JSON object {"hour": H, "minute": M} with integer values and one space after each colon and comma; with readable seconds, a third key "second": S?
{"hour": 12, "minute": 29}
